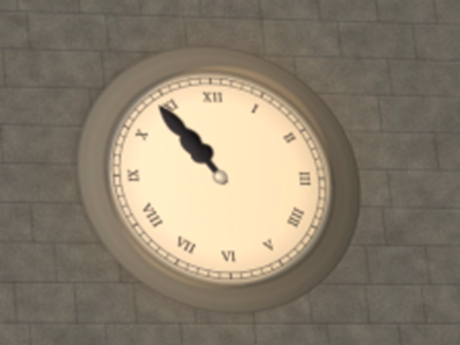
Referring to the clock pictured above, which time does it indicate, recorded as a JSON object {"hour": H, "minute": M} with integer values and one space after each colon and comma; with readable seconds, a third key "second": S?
{"hour": 10, "minute": 54}
